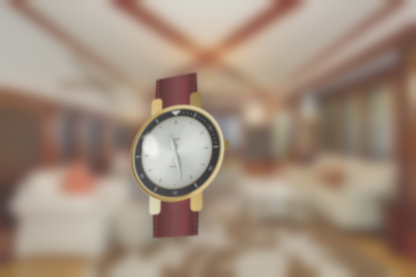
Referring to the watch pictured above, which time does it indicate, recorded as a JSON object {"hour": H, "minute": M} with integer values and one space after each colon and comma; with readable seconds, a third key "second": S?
{"hour": 11, "minute": 28}
